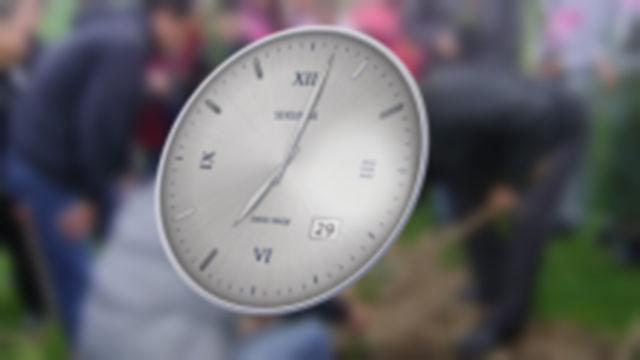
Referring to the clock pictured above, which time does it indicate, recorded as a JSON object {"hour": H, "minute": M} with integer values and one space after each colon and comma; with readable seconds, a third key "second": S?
{"hour": 7, "minute": 2}
